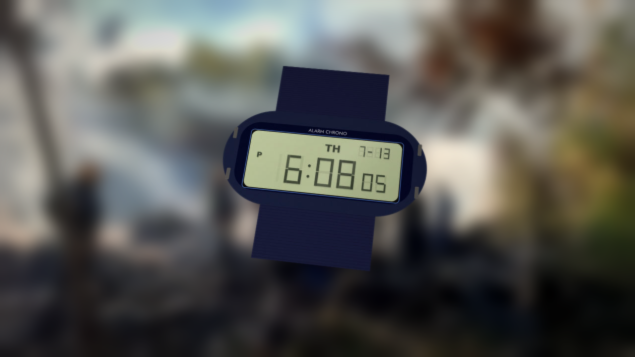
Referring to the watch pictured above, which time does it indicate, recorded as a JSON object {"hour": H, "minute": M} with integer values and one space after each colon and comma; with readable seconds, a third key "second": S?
{"hour": 6, "minute": 8, "second": 5}
